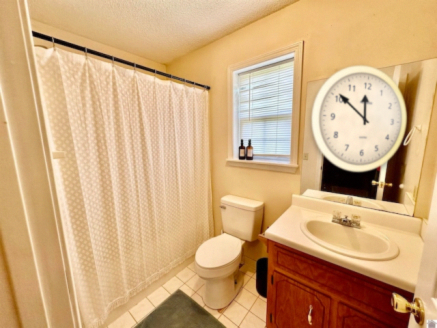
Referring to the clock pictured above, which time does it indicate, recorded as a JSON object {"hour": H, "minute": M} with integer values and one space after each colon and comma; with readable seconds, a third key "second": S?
{"hour": 11, "minute": 51}
